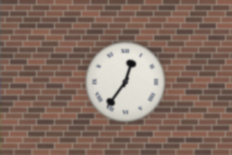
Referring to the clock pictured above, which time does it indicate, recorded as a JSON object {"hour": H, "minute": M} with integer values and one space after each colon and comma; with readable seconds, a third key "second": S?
{"hour": 12, "minute": 36}
